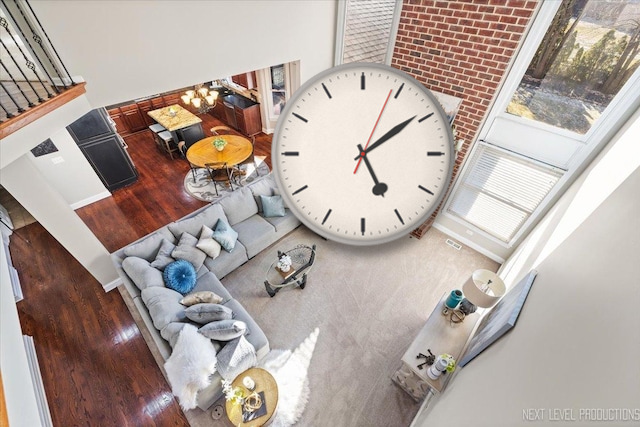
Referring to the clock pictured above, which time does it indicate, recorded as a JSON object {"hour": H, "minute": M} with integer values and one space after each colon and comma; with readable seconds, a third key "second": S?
{"hour": 5, "minute": 9, "second": 4}
